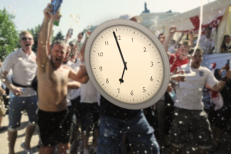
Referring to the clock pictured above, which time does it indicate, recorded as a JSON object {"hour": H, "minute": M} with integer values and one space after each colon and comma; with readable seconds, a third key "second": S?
{"hour": 6, "minute": 59}
